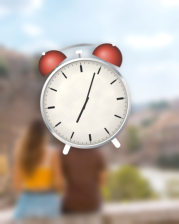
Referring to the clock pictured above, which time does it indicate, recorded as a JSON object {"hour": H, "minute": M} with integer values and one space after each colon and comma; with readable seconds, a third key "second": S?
{"hour": 7, "minute": 4}
